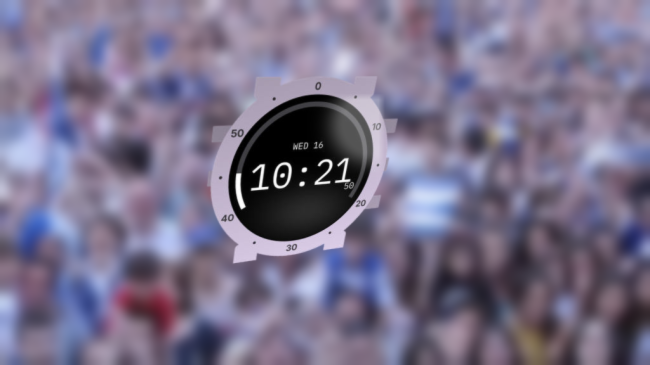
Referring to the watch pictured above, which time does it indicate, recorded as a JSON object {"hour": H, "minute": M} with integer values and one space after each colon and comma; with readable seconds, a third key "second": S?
{"hour": 10, "minute": 21, "second": 50}
